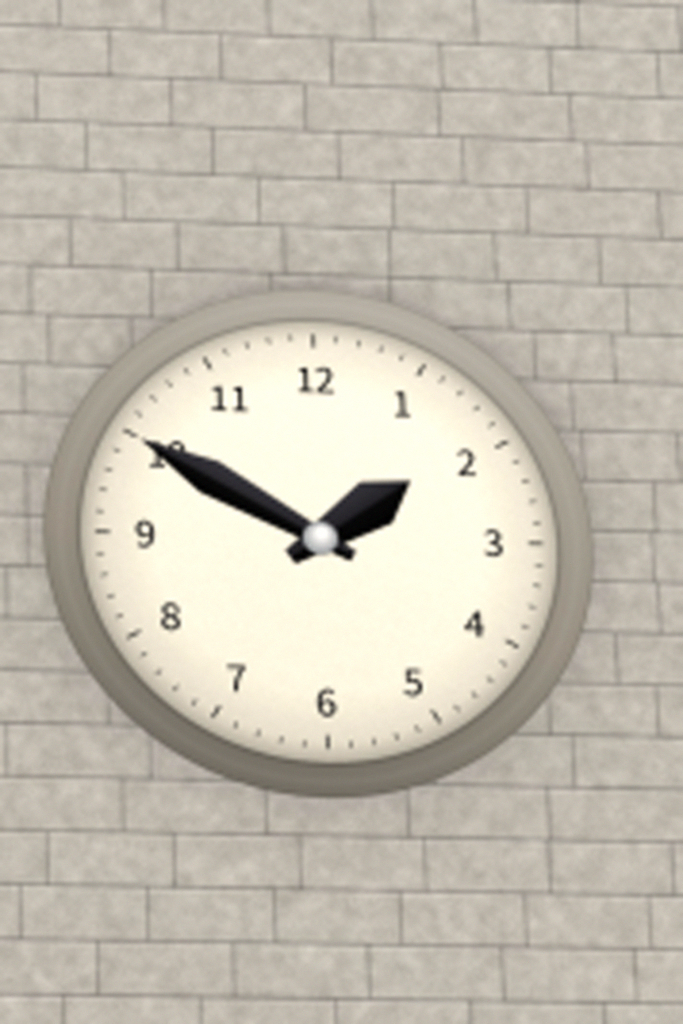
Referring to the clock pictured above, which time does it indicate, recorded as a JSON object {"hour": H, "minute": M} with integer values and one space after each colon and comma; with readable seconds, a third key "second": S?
{"hour": 1, "minute": 50}
